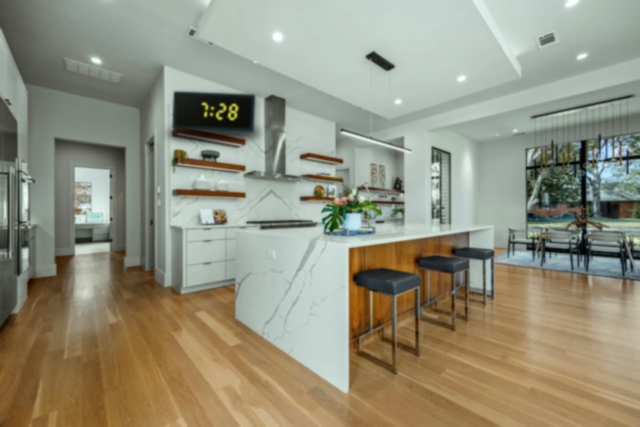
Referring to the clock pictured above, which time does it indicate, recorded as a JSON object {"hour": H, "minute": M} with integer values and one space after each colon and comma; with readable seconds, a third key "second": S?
{"hour": 7, "minute": 28}
